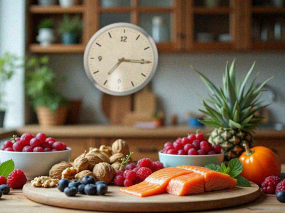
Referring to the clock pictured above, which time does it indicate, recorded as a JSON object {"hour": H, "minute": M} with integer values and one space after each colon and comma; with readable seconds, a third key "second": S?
{"hour": 7, "minute": 15}
